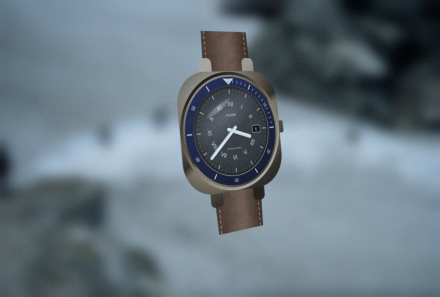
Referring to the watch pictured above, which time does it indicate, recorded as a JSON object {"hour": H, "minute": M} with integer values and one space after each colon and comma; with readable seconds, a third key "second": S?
{"hour": 3, "minute": 38}
